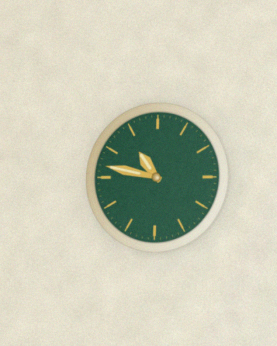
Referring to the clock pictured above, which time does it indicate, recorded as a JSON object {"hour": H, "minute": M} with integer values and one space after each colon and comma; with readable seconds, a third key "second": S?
{"hour": 10, "minute": 47}
